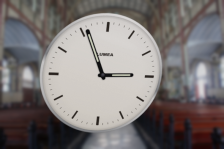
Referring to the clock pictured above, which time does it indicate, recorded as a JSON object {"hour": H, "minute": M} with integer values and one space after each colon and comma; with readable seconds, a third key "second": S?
{"hour": 2, "minute": 56}
